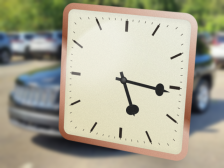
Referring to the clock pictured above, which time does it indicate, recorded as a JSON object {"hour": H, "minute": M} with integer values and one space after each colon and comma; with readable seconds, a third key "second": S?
{"hour": 5, "minute": 16}
